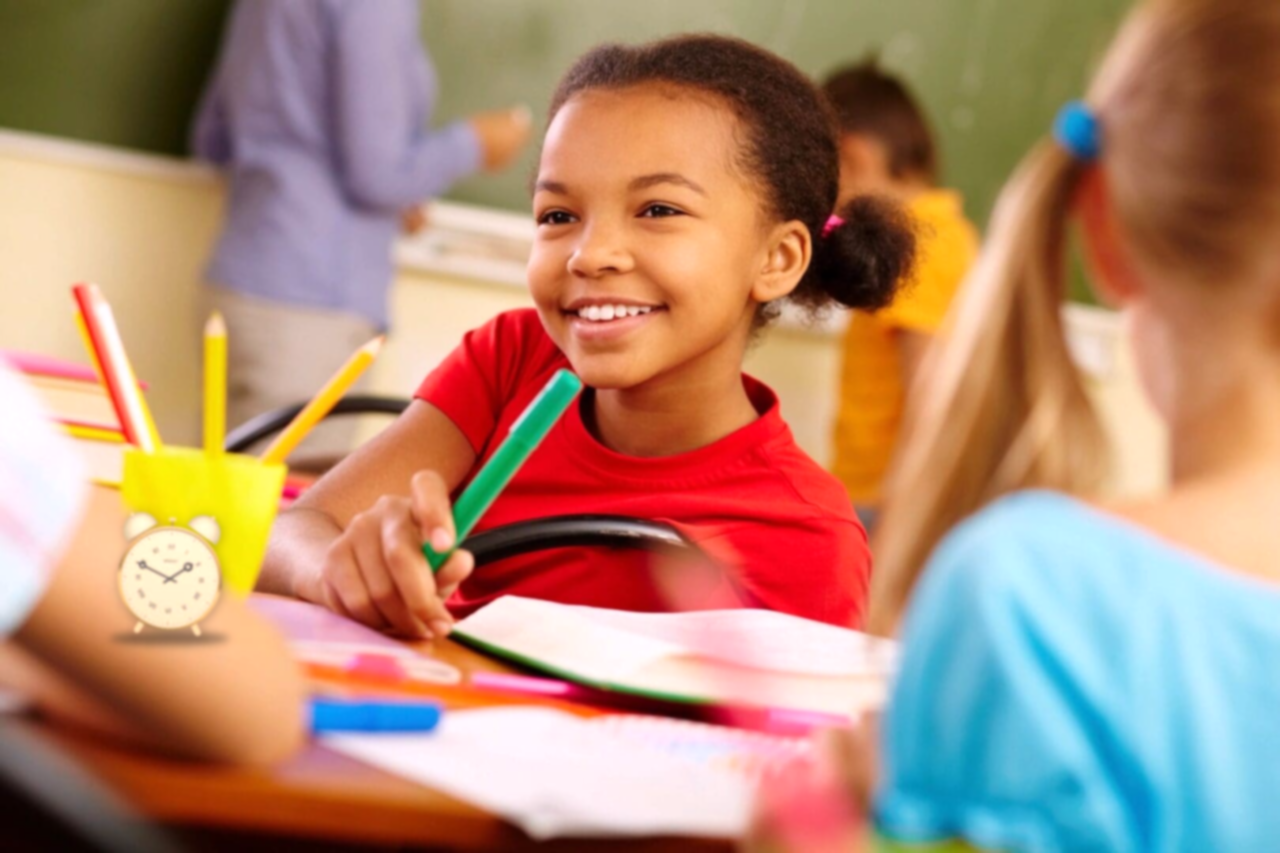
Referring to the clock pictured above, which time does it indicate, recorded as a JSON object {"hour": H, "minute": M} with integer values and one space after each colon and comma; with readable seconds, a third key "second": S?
{"hour": 1, "minute": 49}
